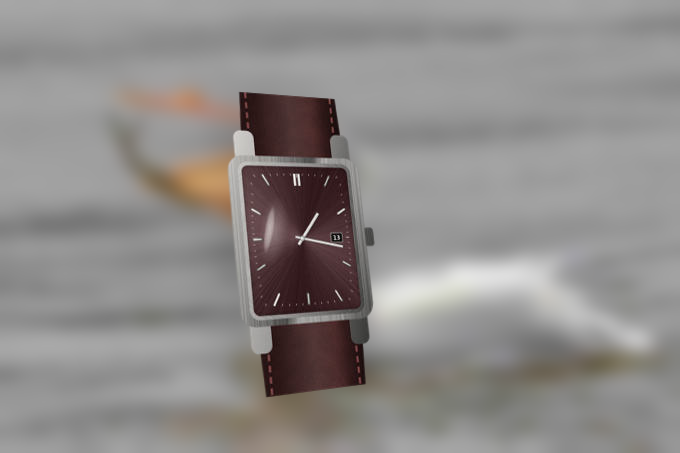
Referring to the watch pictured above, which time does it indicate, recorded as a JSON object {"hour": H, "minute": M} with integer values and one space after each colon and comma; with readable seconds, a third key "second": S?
{"hour": 1, "minute": 17}
